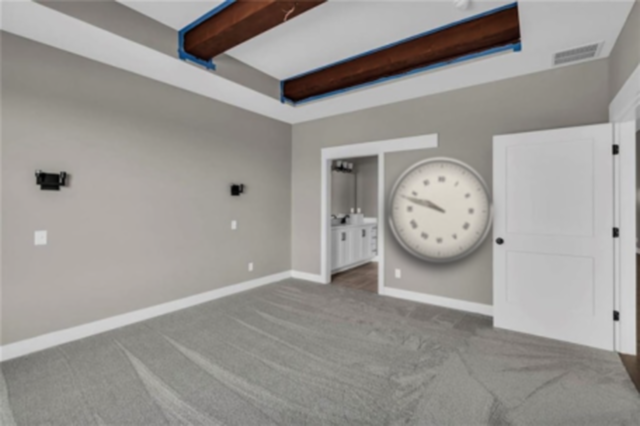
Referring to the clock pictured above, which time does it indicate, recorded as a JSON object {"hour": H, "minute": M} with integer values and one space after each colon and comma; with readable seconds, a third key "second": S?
{"hour": 9, "minute": 48}
